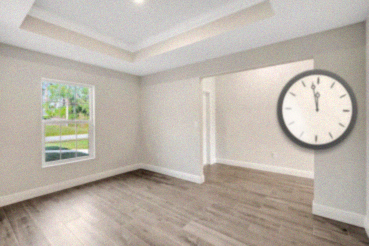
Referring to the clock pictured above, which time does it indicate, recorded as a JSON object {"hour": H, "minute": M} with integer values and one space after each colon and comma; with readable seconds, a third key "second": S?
{"hour": 11, "minute": 58}
